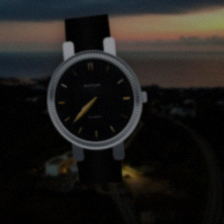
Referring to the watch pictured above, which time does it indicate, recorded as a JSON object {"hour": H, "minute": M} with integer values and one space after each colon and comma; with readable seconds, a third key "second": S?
{"hour": 7, "minute": 38}
